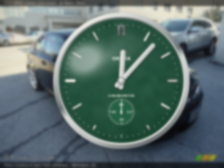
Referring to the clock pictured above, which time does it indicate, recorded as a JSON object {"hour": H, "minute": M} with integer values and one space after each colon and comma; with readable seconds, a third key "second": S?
{"hour": 12, "minute": 7}
